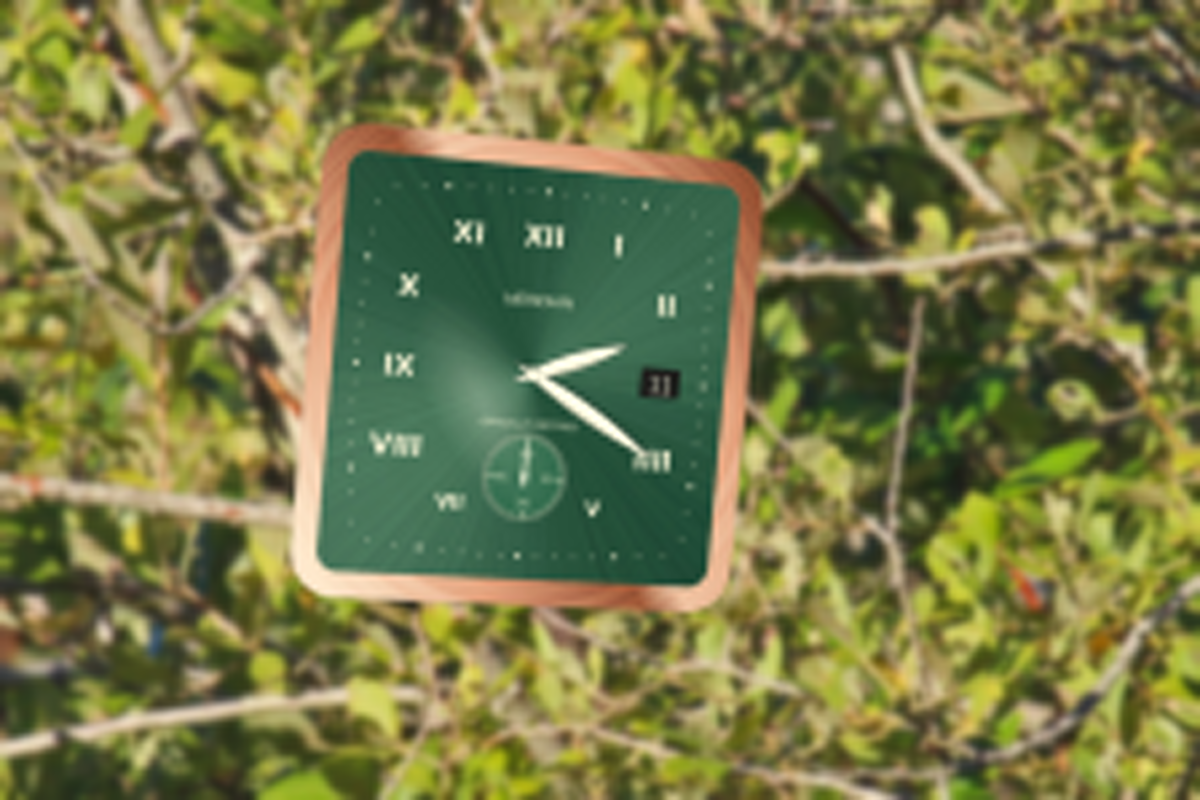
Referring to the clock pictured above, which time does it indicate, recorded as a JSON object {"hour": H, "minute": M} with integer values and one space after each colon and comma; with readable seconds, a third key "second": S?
{"hour": 2, "minute": 20}
